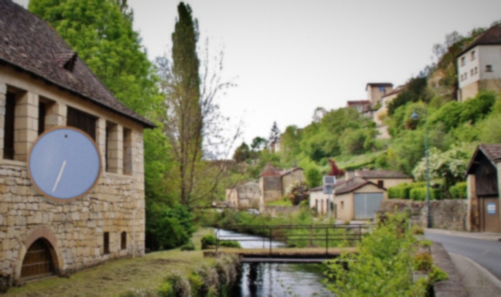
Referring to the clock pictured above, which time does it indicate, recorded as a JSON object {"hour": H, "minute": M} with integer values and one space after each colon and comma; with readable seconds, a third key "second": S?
{"hour": 6, "minute": 33}
